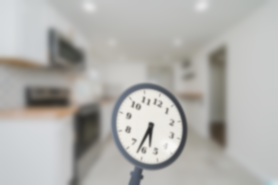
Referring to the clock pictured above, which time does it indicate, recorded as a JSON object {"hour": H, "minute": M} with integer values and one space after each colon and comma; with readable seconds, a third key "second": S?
{"hour": 5, "minute": 32}
